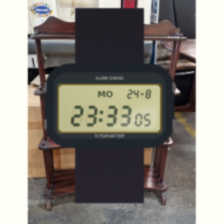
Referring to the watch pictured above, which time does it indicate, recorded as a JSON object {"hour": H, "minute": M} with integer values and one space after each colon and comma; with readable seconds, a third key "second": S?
{"hour": 23, "minute": 33, "second": 5}
